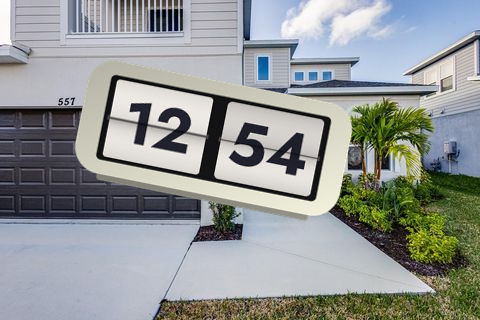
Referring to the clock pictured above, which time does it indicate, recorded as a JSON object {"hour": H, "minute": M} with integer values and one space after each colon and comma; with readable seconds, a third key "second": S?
{"hour": 12, "minute": 54}
